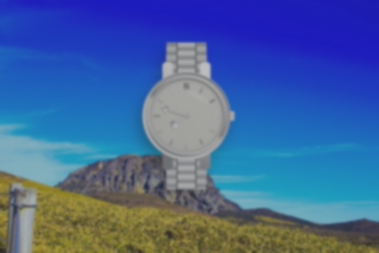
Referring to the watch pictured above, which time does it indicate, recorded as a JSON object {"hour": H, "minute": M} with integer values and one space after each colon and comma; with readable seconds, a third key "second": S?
{"hour": 7, "minute": 48}
